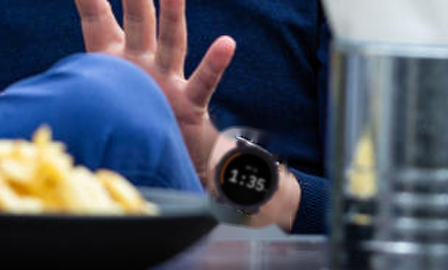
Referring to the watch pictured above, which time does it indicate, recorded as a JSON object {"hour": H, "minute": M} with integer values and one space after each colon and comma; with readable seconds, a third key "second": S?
{"hour": 1, "minute": 35}
